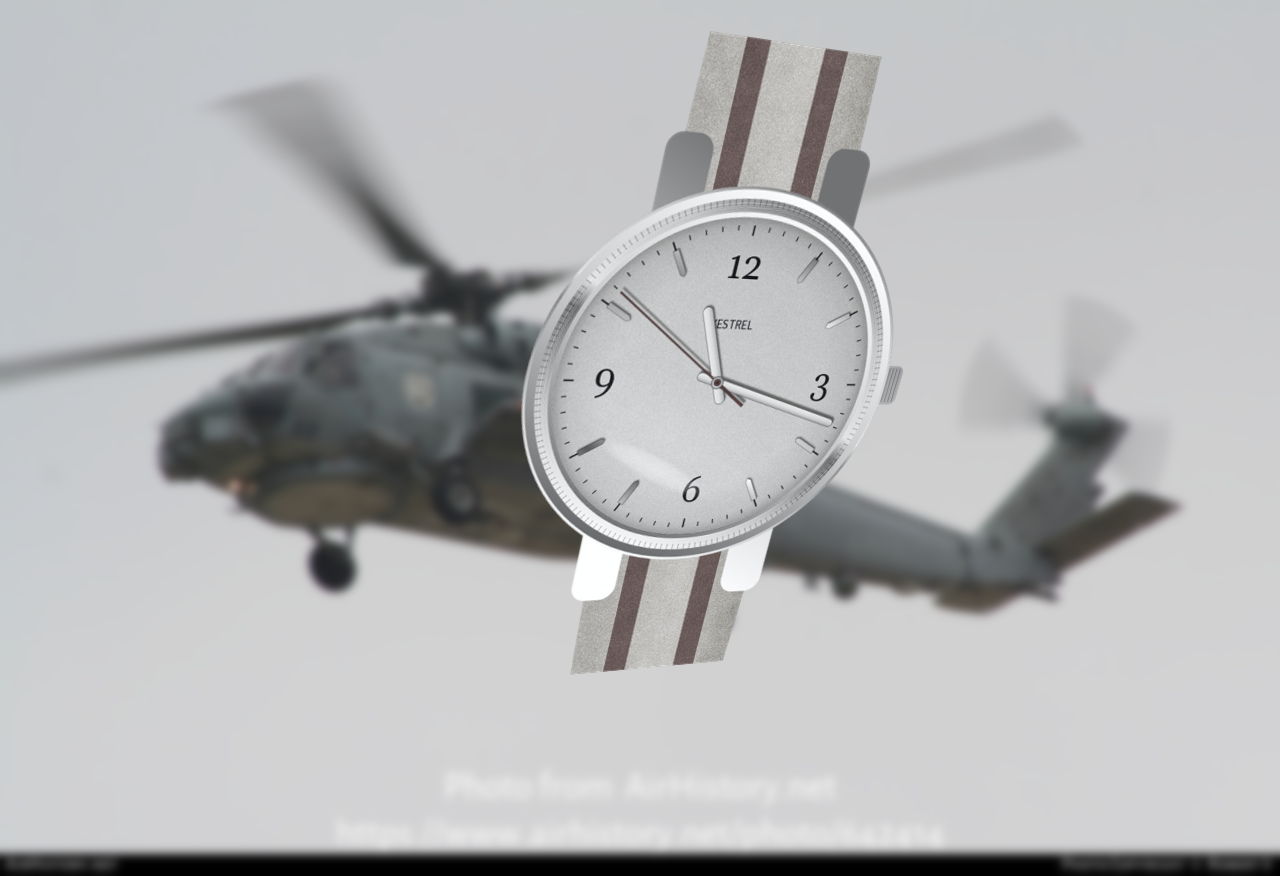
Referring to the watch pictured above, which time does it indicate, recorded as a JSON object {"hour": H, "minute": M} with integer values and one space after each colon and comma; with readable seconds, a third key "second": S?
{"hour": 11, "minute": 17, "second": 51}
